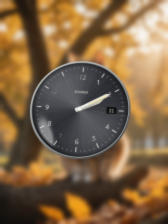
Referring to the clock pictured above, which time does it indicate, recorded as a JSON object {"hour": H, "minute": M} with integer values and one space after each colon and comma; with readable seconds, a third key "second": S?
{"hour": 2, "minute": 10}
